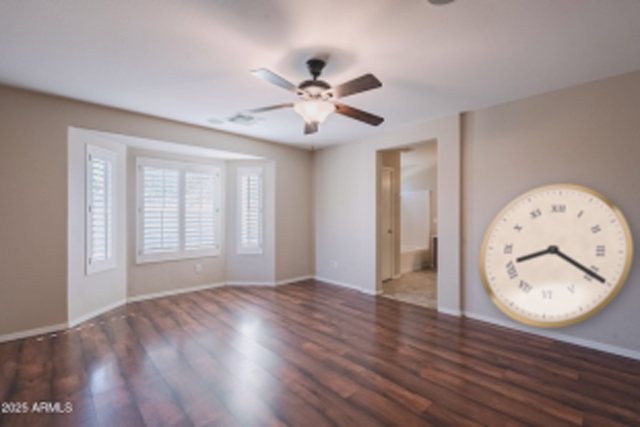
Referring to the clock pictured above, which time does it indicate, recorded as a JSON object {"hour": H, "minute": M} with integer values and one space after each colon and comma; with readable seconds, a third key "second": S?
{"hour": 8, "minute": 20}
